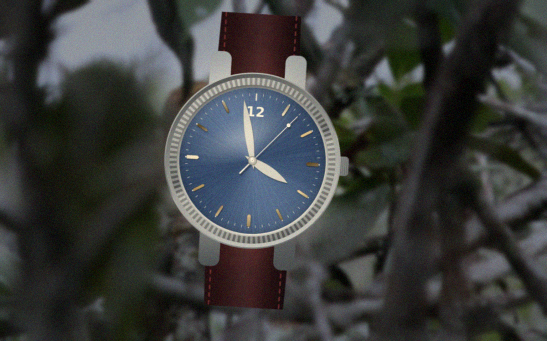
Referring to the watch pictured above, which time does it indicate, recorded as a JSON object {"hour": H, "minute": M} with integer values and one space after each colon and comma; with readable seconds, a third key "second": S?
{"hour": 3, "minute": 58, "second": 7}
